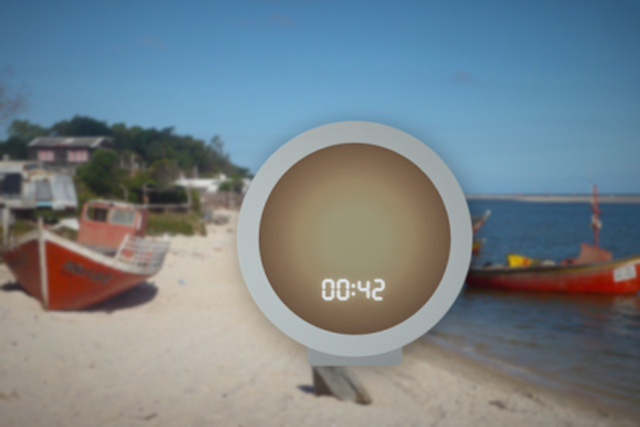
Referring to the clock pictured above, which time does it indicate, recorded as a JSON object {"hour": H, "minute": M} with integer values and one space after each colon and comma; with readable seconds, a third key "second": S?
{"hour": 0, "minute": 42}
